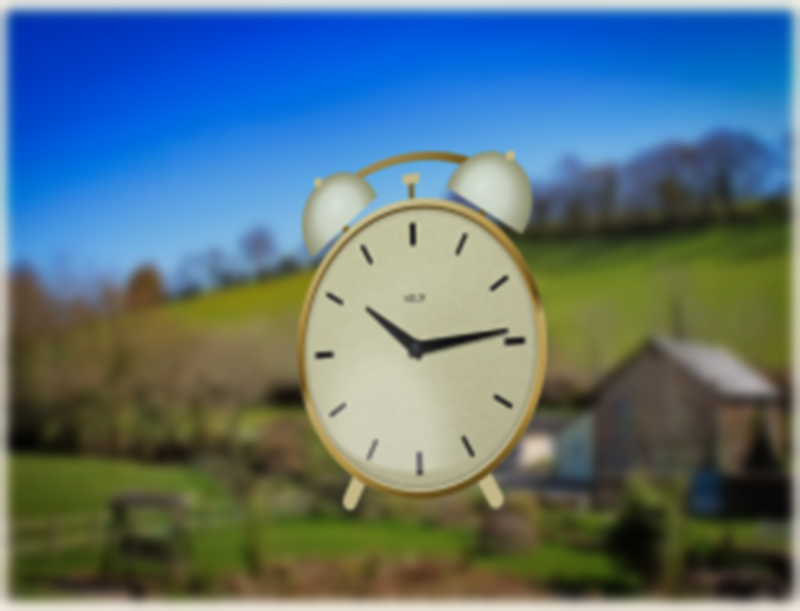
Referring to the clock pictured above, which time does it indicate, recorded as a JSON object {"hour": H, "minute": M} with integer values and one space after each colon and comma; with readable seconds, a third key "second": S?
{"hour": 10, "minute": 14}
